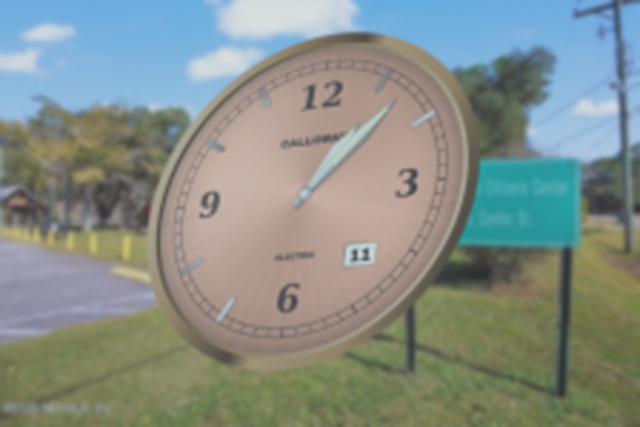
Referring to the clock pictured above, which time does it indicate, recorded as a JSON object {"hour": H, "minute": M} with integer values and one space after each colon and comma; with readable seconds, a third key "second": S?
{"hour": 1, "minute": 7}
